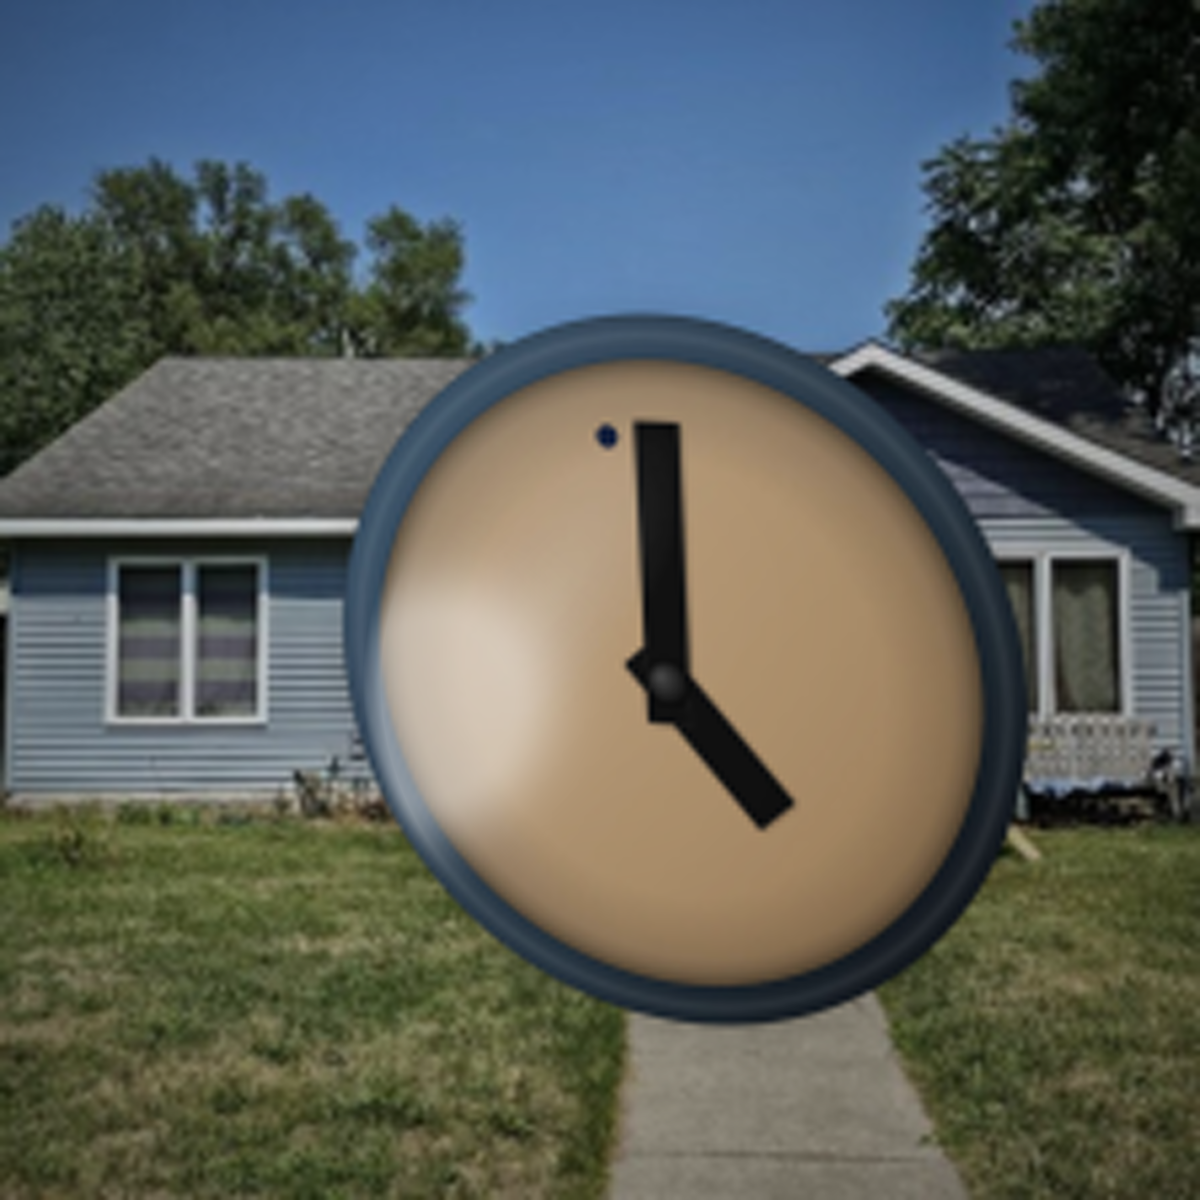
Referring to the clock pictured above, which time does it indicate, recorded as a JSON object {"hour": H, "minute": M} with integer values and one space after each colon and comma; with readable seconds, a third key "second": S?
{"hour": 5, "minute": 2}
